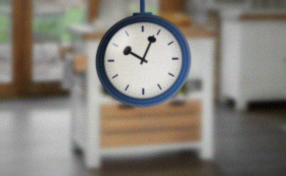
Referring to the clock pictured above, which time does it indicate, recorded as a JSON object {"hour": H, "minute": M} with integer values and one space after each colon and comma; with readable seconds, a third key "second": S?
{"hour": 10, "minute": 4}
